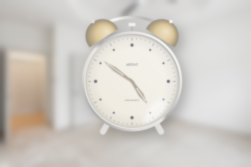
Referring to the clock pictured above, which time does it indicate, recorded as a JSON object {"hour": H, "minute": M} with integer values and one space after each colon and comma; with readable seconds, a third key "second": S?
{"hour": 4, "minute": 51}
